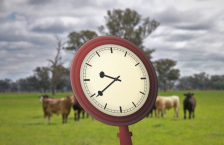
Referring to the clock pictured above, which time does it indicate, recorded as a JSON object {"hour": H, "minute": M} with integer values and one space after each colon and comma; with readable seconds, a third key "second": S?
{"hour": 9, "minute": 39}
